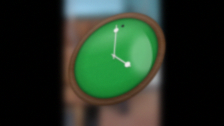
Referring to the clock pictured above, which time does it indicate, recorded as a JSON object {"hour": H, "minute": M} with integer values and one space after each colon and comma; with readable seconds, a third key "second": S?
{"hour": 3, "minute": 58}
